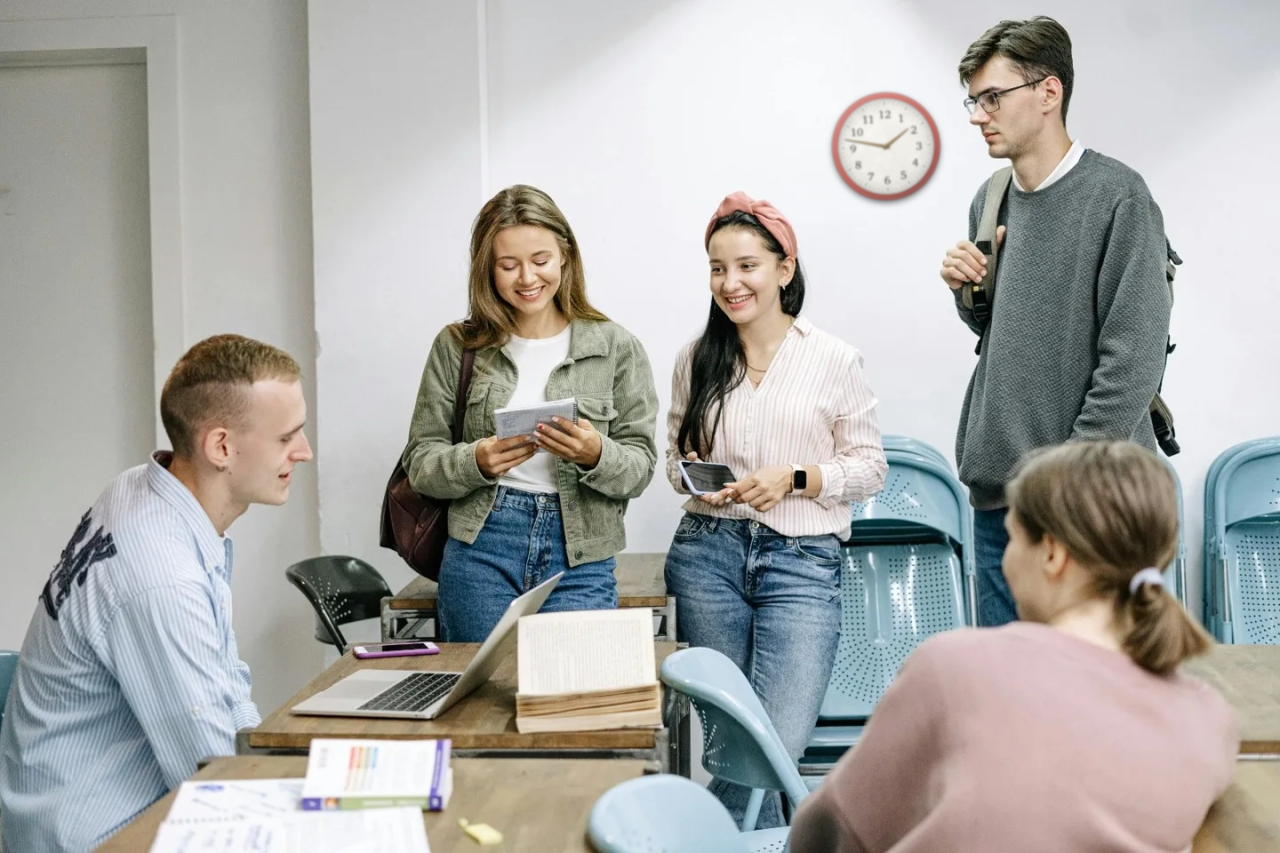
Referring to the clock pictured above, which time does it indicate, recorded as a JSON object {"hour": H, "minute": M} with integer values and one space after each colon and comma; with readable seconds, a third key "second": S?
{"hour": 1, "minute": 47}
